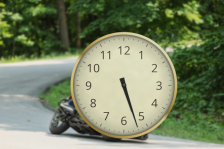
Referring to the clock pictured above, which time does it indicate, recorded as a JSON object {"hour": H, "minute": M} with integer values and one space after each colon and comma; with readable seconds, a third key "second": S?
{"hour": 5, "minute": 27}
